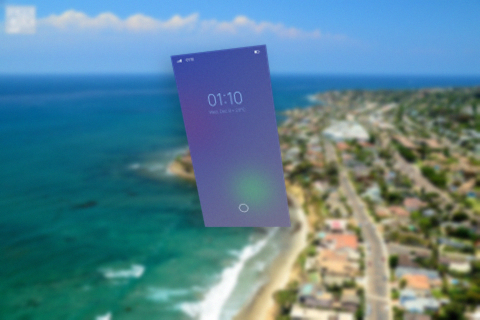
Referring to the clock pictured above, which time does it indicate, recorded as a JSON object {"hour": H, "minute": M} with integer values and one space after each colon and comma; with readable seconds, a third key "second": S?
{"hour": 1, "minute": 10}
